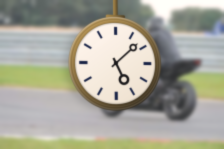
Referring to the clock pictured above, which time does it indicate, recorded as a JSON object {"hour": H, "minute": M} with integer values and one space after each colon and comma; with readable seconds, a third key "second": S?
{"hour": 5, "minute": 8}
